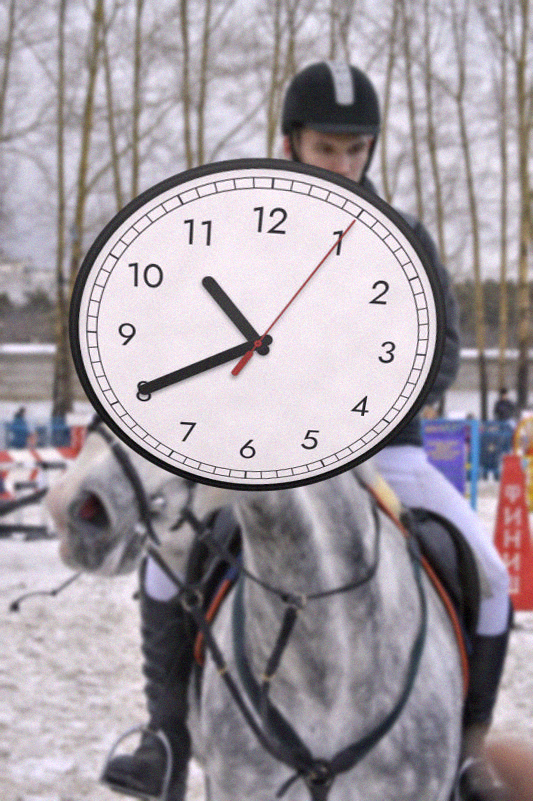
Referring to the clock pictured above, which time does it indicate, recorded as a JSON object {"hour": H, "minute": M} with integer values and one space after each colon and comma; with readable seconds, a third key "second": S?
{"hour": 10, "minute": 40, "second": 5}
